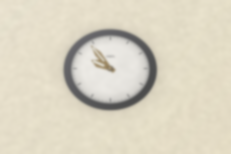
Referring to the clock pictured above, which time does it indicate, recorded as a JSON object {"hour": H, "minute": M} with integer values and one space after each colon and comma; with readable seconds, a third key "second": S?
{"hour": 9, "minute": 54}
